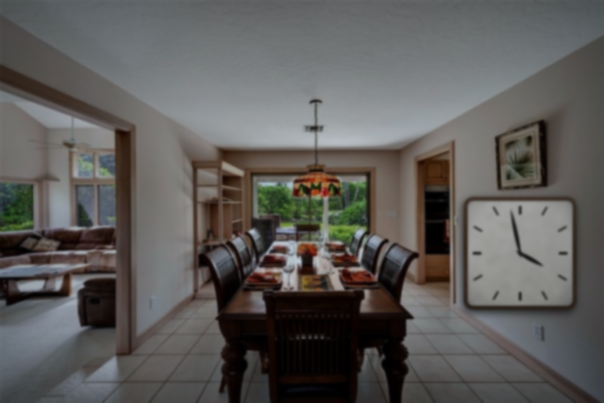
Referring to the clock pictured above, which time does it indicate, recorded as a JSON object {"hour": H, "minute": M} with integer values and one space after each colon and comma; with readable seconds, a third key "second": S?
{"hour": 3, "minute": 58}
